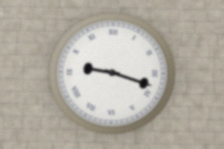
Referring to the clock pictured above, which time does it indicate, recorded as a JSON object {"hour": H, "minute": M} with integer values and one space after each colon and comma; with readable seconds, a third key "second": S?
{"hour": 9, "minute": 18}
